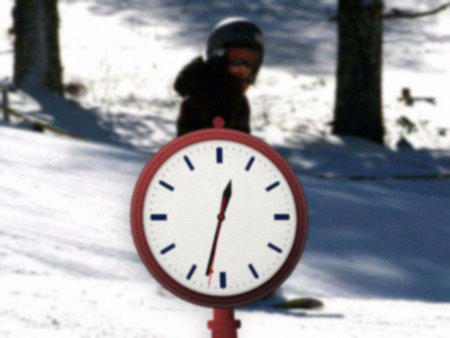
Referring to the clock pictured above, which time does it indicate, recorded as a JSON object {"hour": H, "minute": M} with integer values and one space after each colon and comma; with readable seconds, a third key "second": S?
{"hour": 12, "minute": 32, "second": 32}
